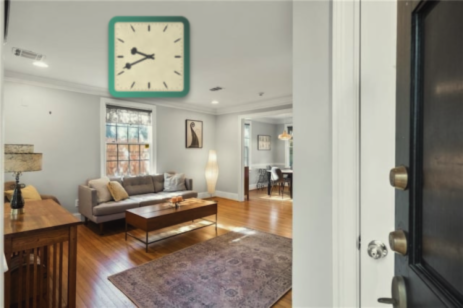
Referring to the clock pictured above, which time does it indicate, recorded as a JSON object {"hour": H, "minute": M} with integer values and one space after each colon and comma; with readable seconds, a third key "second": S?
{"hour": 9, "minute": 41}
